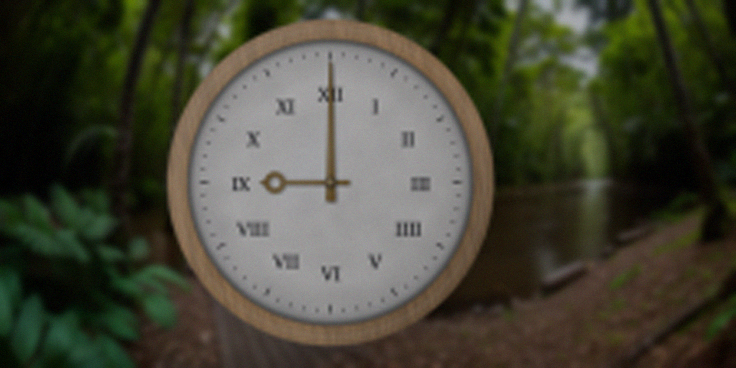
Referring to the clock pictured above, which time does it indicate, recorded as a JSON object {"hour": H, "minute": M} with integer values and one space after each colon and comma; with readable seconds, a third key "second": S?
{"hour": 9, "minute": 0}
